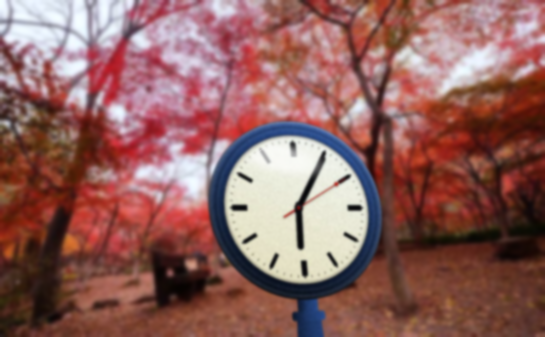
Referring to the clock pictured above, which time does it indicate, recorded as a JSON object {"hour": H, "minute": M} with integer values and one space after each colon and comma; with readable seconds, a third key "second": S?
{"hour": 6, "minute": 5, "second": 10}
